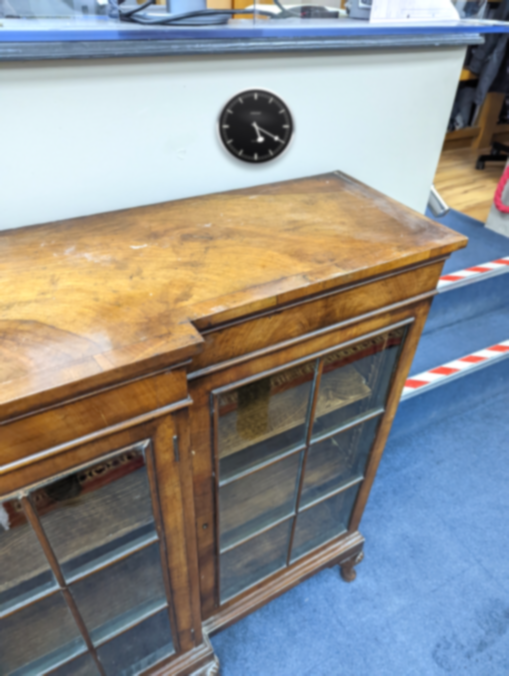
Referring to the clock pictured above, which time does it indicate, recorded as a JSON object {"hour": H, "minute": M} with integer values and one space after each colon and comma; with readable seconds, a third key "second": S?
{"hour": 5, "minute": 20}
